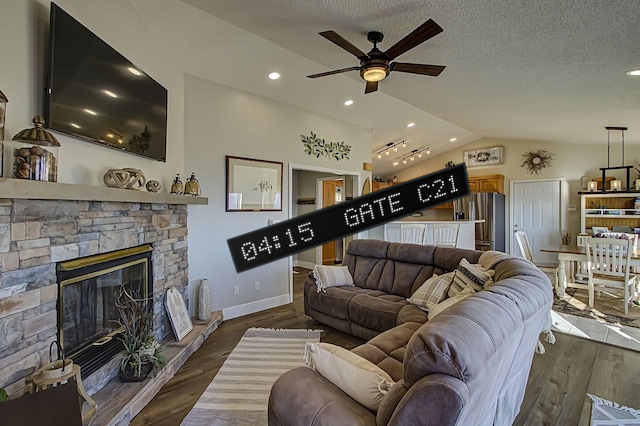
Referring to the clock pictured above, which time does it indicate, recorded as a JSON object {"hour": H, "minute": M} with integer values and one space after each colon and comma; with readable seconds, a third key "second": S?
{"hour": 4, "minute": 15}
